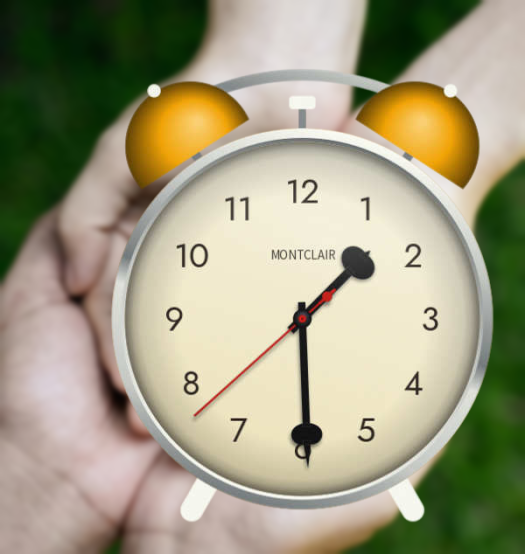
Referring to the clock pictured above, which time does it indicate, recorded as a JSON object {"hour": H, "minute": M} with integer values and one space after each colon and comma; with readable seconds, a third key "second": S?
{"hour": 1, "minute": 29, "second": 38}
